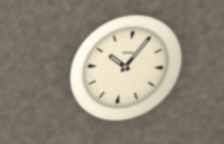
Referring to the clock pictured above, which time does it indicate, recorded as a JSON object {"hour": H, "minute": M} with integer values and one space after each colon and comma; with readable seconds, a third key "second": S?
{"hour": 10, "minute": 5}
